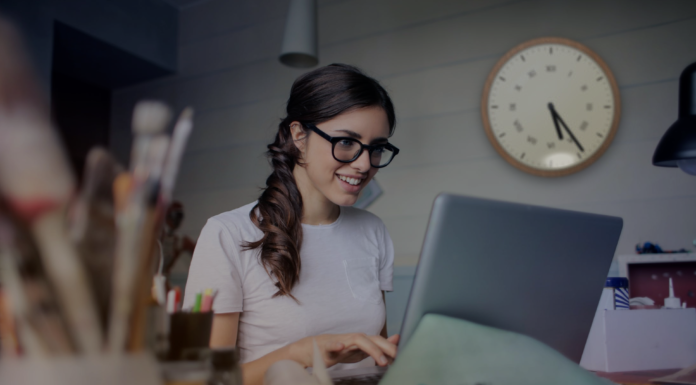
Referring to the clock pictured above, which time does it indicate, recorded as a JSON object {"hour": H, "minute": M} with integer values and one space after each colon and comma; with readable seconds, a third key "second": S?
{"hour": 5, "minute": 24}
